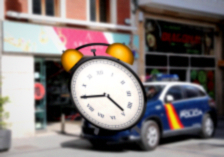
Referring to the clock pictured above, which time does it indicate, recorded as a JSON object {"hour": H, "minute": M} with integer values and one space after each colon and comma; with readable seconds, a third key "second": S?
{"hour": 4, "minute": 45}
